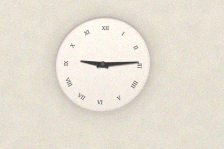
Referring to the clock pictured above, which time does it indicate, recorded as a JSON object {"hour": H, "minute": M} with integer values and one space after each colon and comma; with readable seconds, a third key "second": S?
{"hour": 9, "minute": 14}
